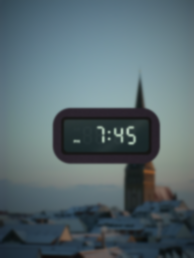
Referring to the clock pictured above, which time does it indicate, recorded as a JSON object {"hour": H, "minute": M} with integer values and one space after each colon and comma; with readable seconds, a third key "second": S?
{"hour": 7, "minute": 45}
